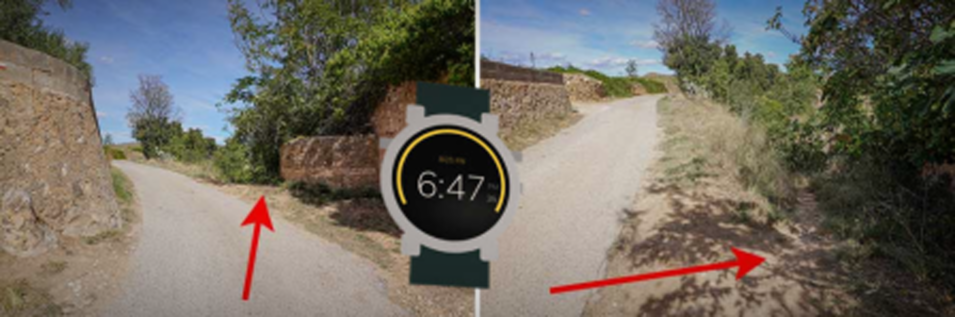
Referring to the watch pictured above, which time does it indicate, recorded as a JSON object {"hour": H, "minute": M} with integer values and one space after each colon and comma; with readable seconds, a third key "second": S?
{"hour": 6, "minute": 47}
